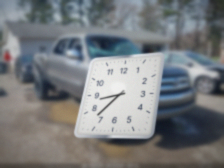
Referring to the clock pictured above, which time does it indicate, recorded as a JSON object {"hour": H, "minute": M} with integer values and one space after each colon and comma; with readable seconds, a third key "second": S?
{"hour": 8, "minute": 37}
